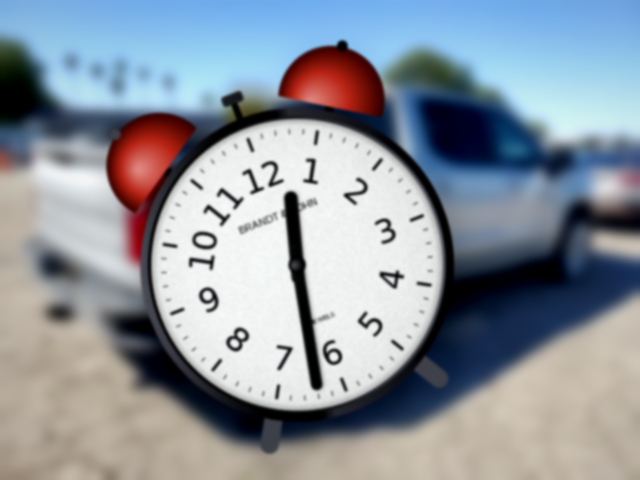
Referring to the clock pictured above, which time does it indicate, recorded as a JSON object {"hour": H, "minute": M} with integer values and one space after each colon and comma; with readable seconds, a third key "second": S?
{"hour": 12, "minute": 32}
